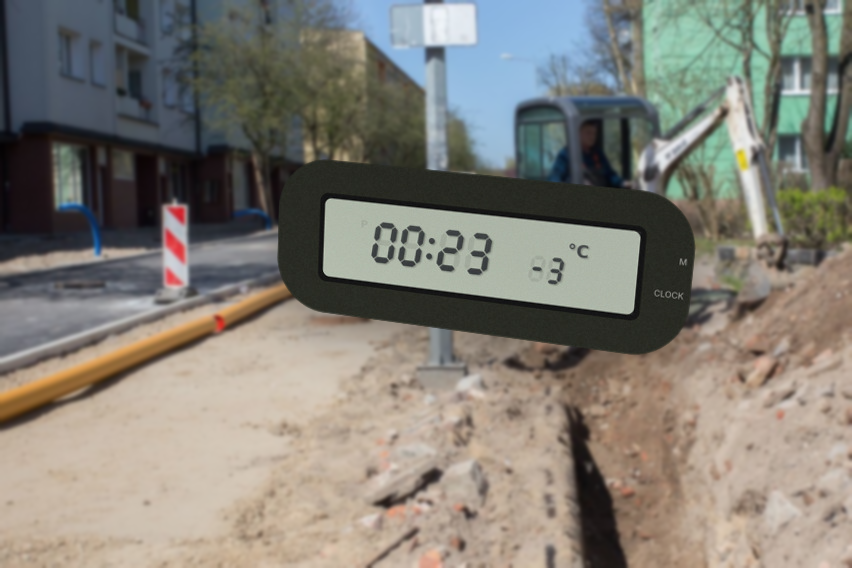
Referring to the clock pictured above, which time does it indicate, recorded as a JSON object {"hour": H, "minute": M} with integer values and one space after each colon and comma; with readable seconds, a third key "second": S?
{"hour": 0, "minute": 23}
